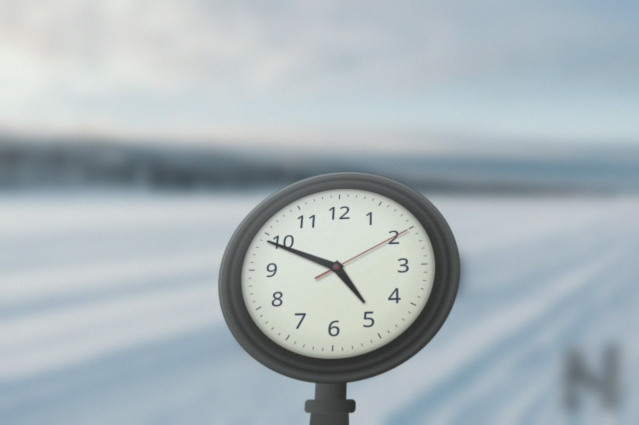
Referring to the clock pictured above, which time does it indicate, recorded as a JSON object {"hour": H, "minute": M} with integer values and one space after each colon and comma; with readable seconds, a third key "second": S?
{"hour": 4, "minute": 49, "second": 10}
